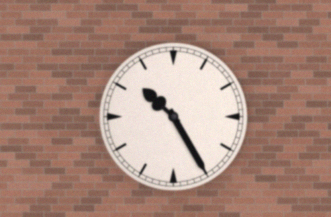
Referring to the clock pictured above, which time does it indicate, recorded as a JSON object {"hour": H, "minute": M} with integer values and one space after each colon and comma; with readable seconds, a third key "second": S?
{"hour": 10, "minute": 25}
